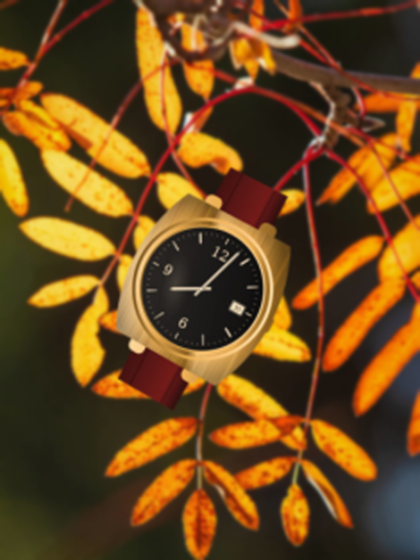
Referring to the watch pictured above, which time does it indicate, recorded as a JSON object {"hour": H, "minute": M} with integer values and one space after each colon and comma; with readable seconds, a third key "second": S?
{"hour": 8, "minute": 3}
